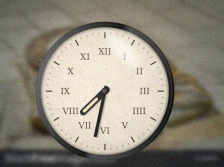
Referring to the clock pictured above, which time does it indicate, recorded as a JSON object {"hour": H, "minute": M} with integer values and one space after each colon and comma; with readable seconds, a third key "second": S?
{"hour": 7, "minute": 32}
